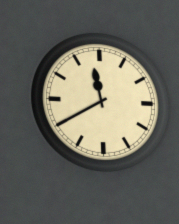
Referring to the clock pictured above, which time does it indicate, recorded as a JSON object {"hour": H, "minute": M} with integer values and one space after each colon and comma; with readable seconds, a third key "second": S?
{"hour": 11, "minute": 40}
